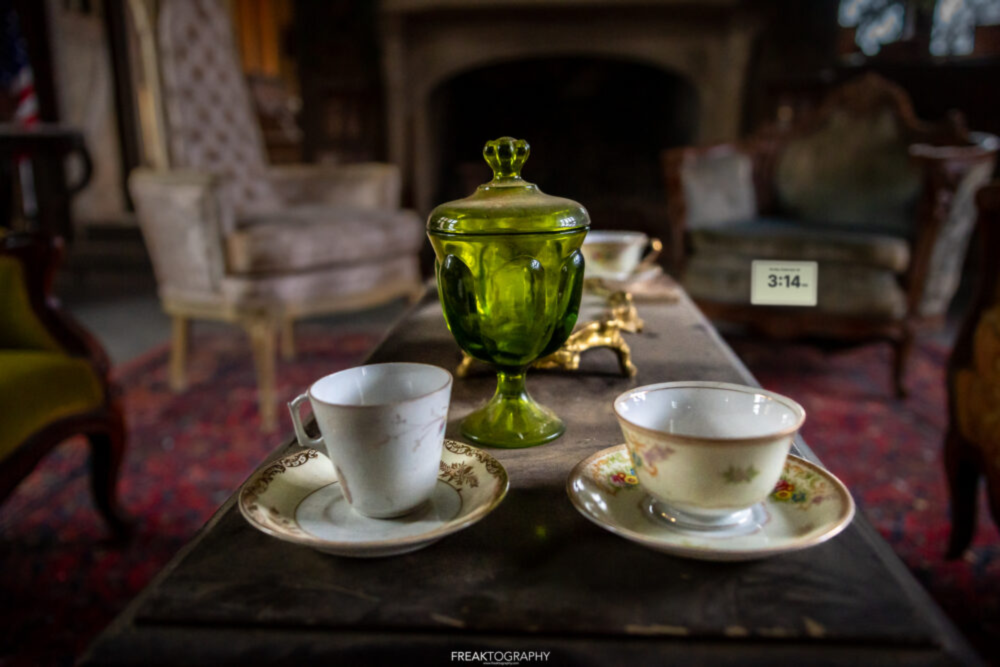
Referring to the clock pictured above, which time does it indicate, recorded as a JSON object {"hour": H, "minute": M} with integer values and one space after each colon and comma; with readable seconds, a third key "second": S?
{"hour": 3, "minute": 14}
